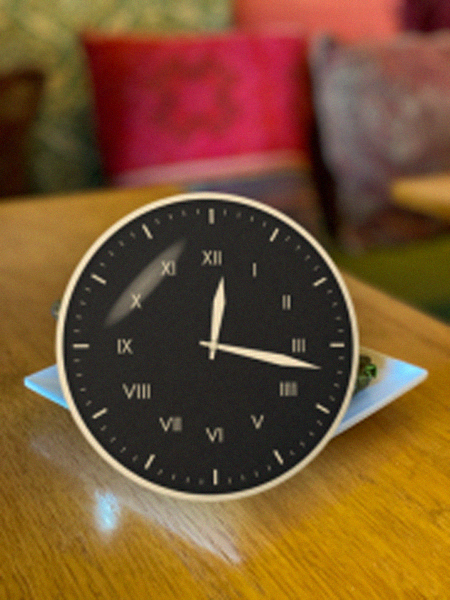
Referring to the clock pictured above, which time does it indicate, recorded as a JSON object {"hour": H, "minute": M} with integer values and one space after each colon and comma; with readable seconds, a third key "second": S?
{"hour": 12, "minute": 17}
